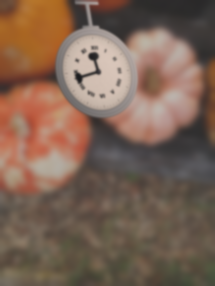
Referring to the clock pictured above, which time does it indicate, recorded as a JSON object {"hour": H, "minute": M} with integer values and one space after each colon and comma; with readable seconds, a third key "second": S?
{"hour": 11, "minute": 43}
